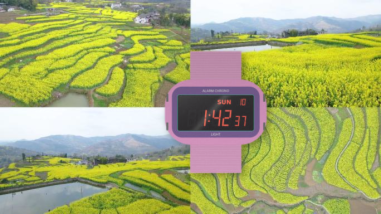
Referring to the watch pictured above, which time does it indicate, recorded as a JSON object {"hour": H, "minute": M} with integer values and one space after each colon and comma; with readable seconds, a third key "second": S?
{"hour": 1, "minute": 42, "second": 37}
